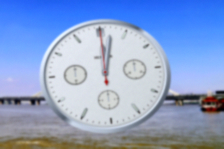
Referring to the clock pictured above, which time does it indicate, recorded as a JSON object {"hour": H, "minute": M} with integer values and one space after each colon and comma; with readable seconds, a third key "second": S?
{"hour": 12, "minute": 2}
